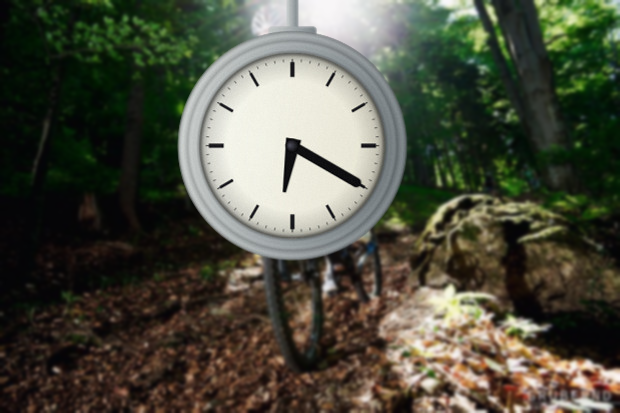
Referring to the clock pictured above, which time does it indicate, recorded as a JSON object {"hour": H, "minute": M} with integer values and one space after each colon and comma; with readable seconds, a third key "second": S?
{"hour": 6, "minute": 20}
